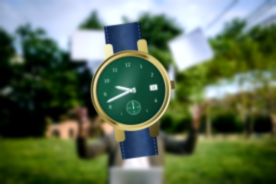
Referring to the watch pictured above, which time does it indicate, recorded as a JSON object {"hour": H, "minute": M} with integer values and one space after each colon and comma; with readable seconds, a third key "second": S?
{"hour": 9, "minute": 42}
